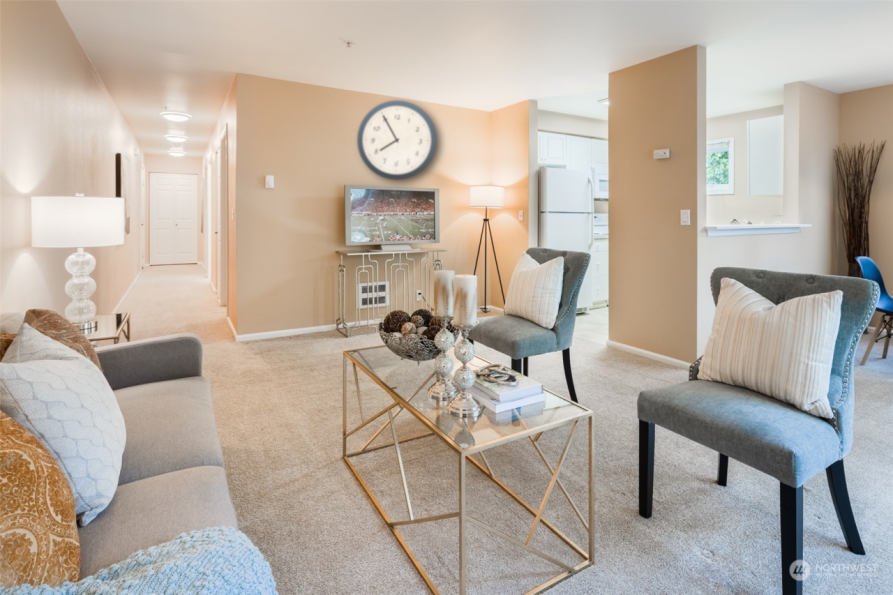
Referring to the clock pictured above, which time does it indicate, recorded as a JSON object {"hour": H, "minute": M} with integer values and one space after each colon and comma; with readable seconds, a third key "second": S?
{"hour": 7, "minute": 55}
